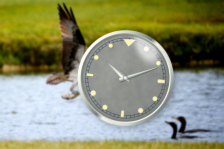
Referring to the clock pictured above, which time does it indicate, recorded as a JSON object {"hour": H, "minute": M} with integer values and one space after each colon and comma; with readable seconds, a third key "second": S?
{"hour": 10, "minute": 11}
